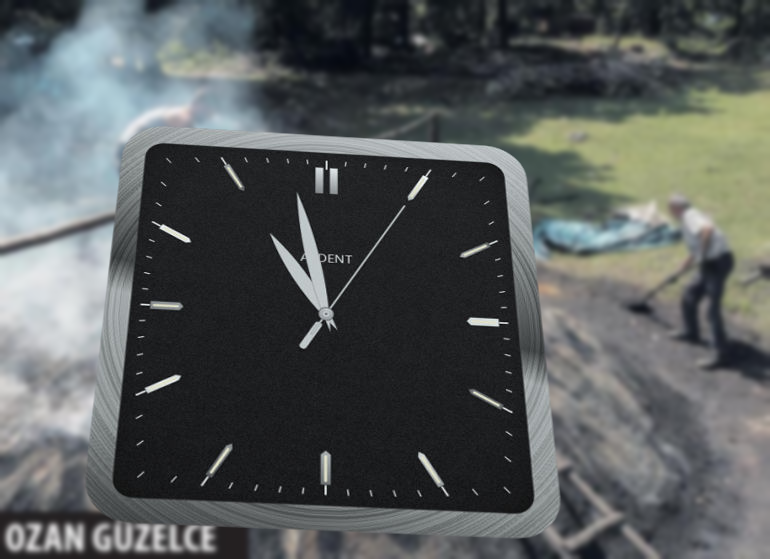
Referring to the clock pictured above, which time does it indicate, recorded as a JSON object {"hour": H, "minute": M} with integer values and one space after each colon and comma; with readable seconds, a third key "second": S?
{"hour": 10, "minute": 58, "second": 5}
